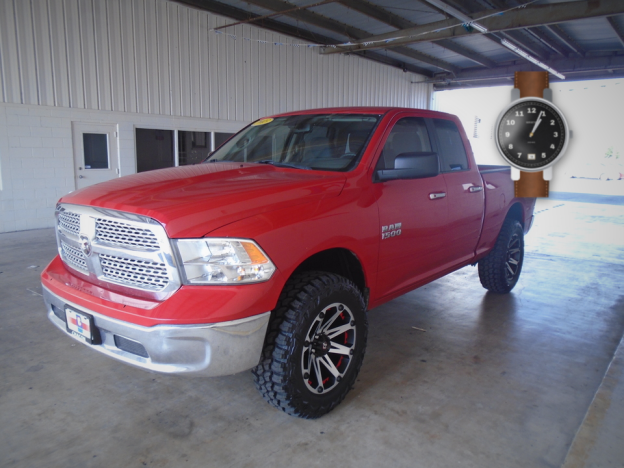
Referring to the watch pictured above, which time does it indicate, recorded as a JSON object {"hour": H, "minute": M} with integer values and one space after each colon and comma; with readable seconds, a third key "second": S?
{"hour": 1, "minute": 4}
